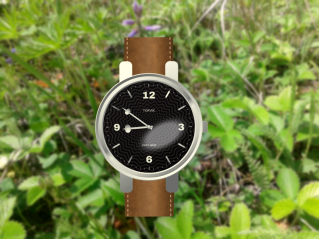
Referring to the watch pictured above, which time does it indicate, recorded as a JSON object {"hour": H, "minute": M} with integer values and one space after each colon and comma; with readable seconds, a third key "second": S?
{"hour": 8, "minute": 51}
